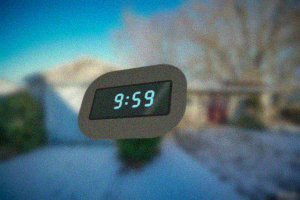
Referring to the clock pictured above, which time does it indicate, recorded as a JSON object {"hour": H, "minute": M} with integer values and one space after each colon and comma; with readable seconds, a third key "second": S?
{"hour": 9, "minute": 59}
